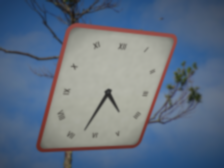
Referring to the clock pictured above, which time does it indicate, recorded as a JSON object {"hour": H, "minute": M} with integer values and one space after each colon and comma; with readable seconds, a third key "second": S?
{"hour": 4, "minute": 33}
